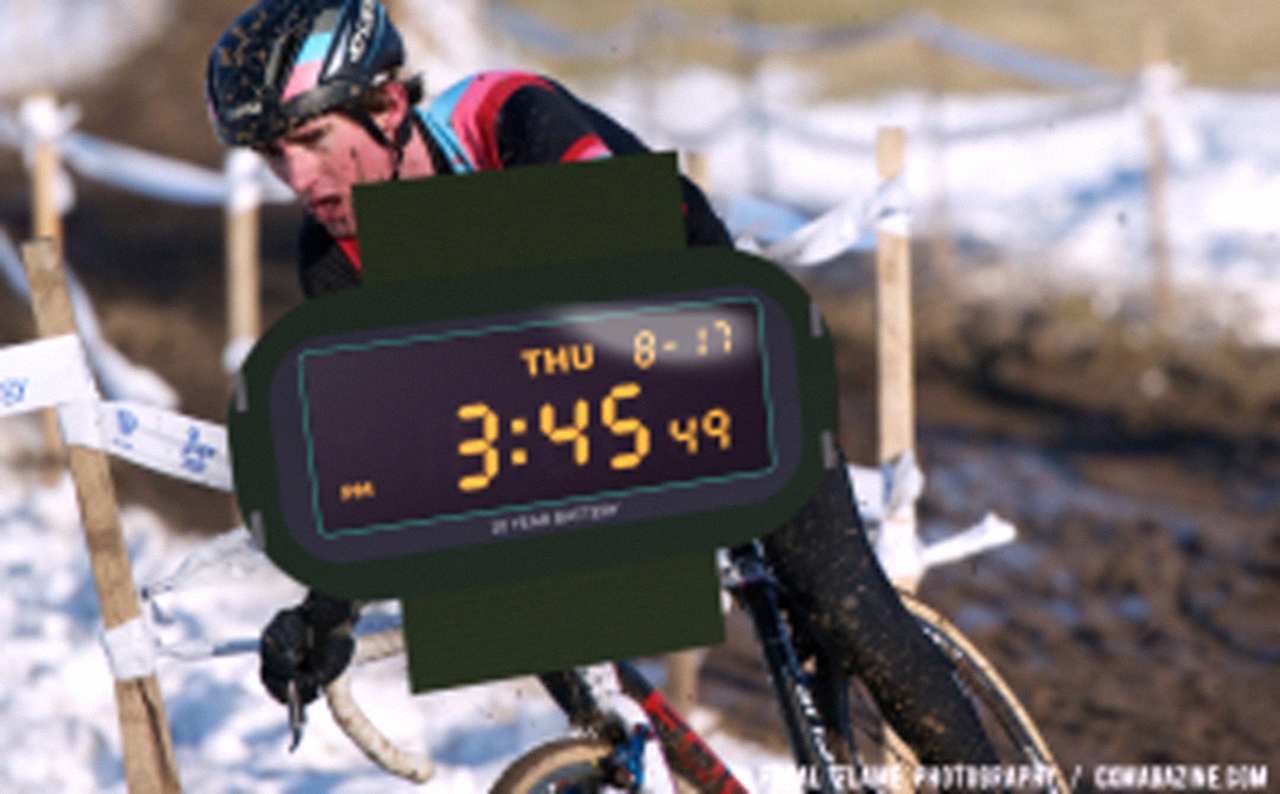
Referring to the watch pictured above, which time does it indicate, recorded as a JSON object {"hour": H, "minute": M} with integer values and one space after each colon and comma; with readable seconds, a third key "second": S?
{"hour": 3, "minute": 45, "second": 49}
